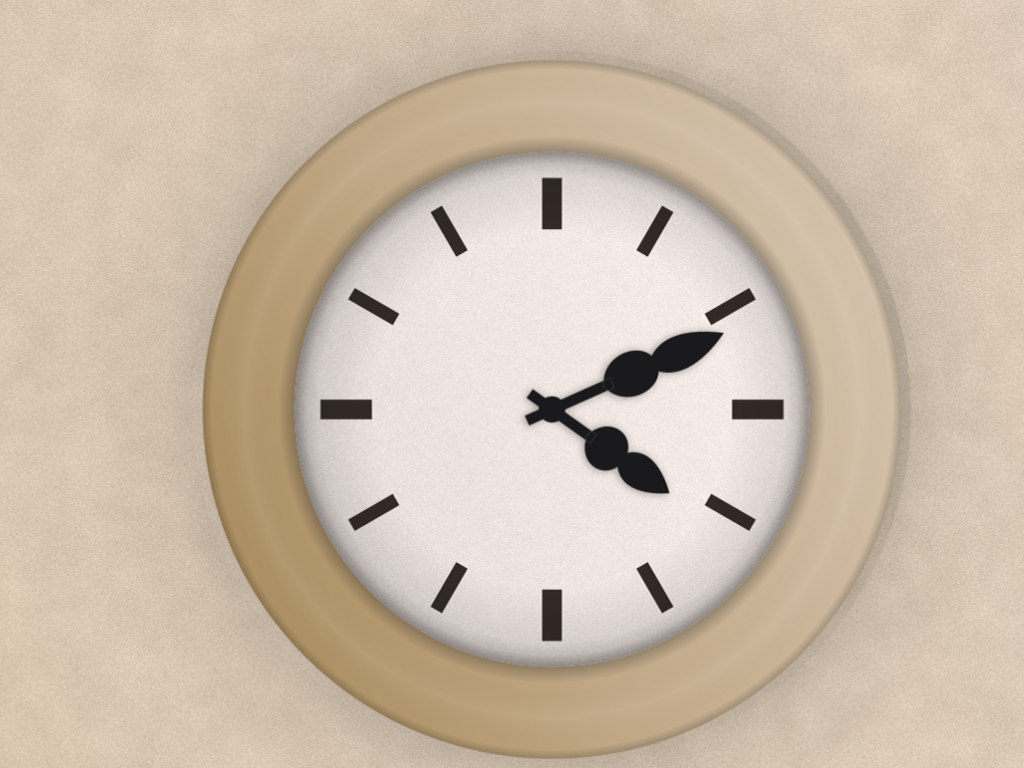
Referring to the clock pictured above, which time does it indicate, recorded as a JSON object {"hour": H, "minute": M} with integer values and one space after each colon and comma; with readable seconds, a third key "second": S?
{"hour": 4, "minute": 11}
